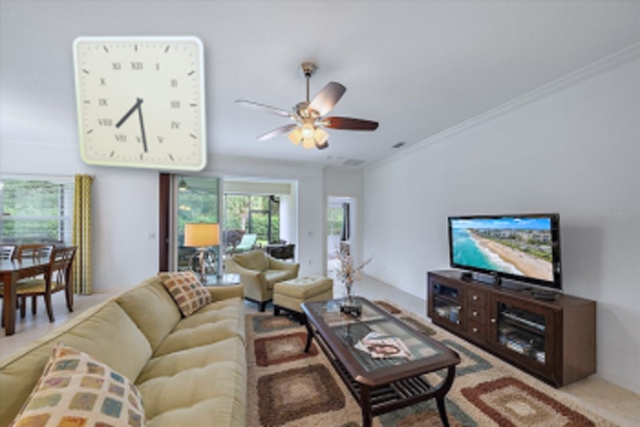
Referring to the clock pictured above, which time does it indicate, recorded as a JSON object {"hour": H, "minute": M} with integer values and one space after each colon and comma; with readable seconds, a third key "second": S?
{"hour": 7, "minute": 29}
